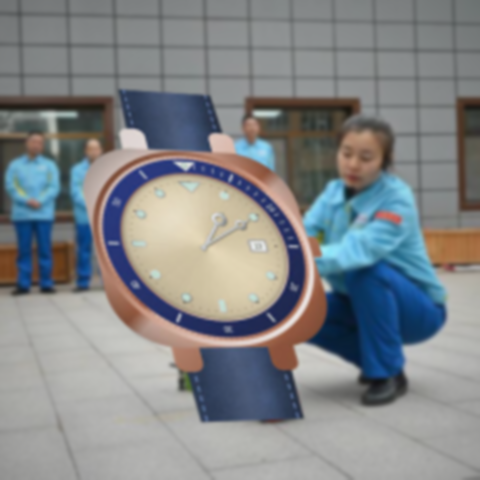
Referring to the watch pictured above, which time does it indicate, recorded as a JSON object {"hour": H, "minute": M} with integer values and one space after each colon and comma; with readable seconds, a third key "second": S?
{"hour": 1, "minute": 10}
